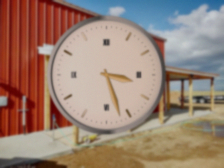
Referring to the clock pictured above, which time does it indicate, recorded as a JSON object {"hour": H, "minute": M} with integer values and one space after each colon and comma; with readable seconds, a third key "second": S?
{"hour": 3, "minute": 27}
